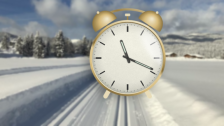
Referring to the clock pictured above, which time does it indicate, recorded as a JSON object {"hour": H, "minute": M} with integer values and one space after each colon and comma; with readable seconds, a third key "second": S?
{"hour": 11, "minute": 19}
